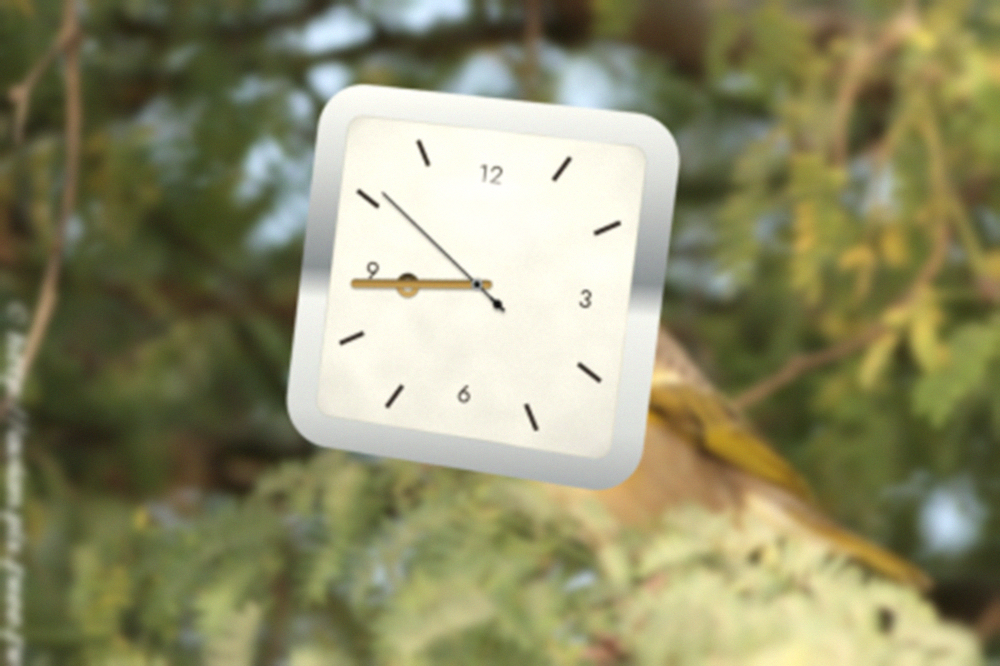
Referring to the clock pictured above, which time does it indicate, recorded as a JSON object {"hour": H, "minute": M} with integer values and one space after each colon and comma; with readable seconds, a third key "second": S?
{"hour": 8, "minute": 43, "second": 51}
